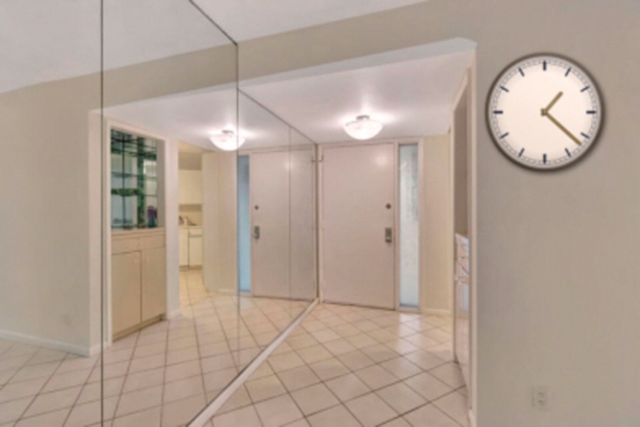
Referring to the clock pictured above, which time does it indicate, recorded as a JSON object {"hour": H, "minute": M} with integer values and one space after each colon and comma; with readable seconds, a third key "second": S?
{"hour": 1, "minute": 22}
